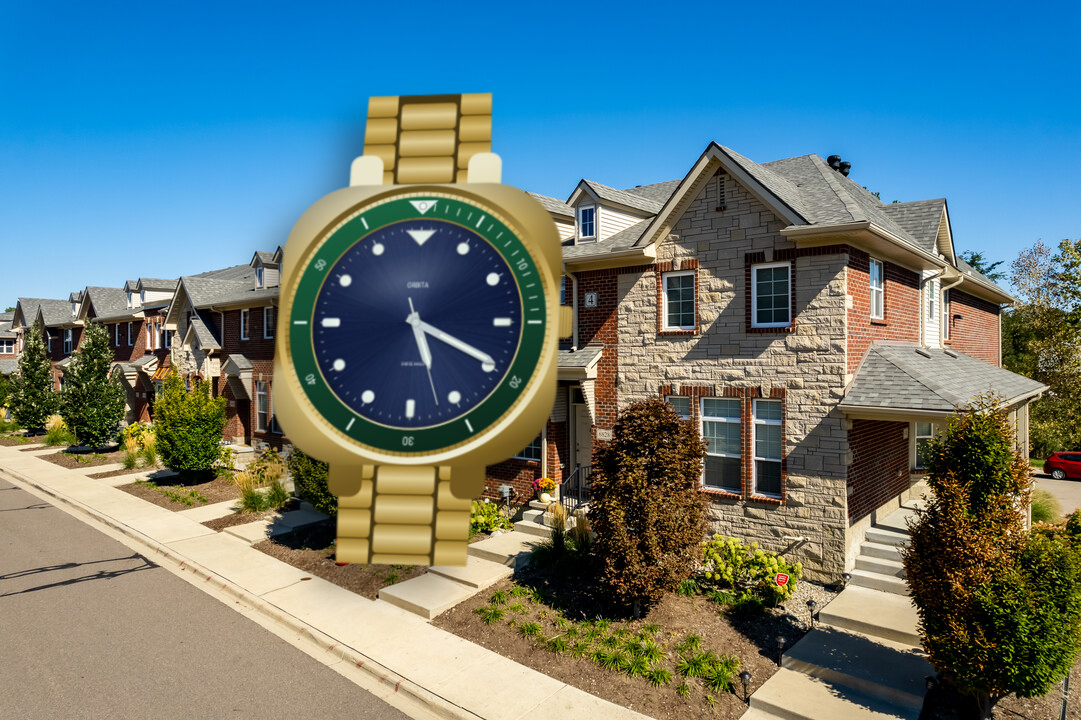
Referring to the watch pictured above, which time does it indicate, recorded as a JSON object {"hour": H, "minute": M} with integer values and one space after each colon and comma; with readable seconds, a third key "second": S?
{"hour": 5, "minute": 19, "second": 27}
